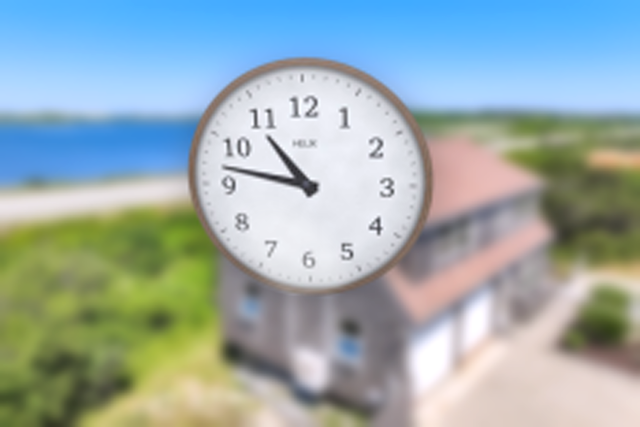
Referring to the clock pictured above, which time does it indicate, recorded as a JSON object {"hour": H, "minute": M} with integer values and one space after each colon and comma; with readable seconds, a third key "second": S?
{"hour": 10, "minute": 47}
